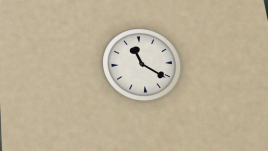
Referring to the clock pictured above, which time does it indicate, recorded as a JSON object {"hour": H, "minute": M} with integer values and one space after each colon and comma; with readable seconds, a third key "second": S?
{"hour": 11, "minute": 21}
